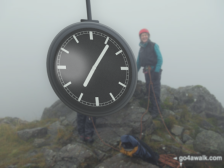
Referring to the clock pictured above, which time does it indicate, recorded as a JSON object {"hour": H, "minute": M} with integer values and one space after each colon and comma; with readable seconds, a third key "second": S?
{"hour": 7, "minute": 6}
